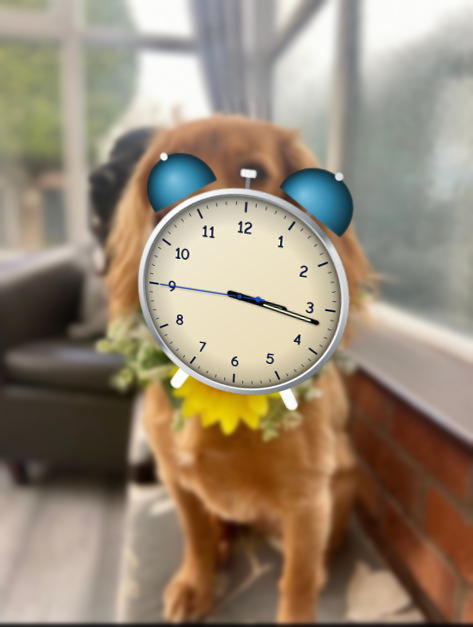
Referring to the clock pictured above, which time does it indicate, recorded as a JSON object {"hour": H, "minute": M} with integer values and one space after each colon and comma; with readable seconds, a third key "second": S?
{"hour": 3, "minute": 16, "second": 45}
